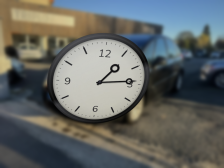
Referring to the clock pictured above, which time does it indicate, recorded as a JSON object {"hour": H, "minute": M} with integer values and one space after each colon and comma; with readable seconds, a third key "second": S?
{"hour": 1, "minute": 14}
